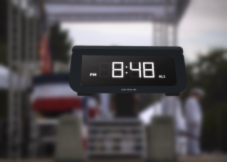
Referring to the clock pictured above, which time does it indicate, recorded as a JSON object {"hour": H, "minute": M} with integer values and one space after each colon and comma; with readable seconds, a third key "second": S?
{"hour": 8, "minute": 48}
